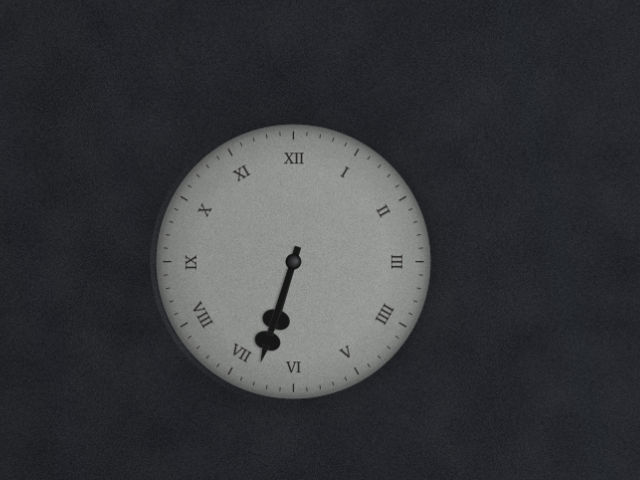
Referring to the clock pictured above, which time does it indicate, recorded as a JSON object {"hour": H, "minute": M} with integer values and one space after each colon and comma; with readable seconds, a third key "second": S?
{"hour": 6, "minute": 33}
